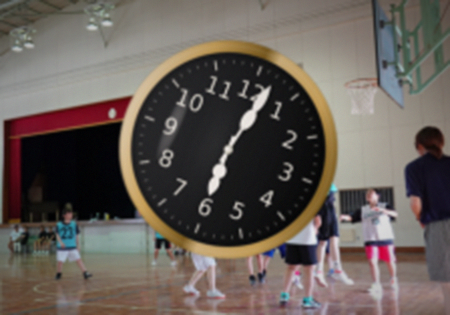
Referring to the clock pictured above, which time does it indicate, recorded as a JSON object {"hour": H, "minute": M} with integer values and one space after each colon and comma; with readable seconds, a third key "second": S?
{"hour": 6, "minute": 2}
